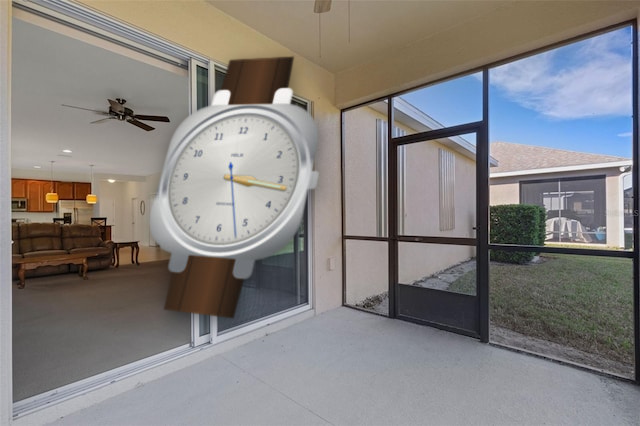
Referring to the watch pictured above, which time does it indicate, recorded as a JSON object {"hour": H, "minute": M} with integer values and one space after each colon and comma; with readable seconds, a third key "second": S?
{"hour": 3, "minute": 16, "second": 27}
